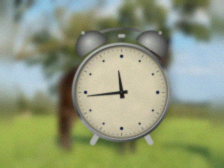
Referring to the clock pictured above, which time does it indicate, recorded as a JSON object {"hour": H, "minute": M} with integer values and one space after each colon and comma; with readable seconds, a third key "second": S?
{"hour": 11, "minute": 44}
